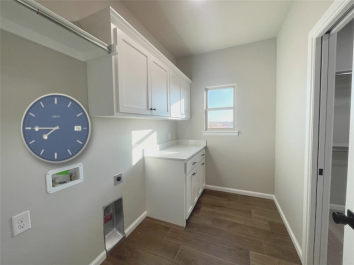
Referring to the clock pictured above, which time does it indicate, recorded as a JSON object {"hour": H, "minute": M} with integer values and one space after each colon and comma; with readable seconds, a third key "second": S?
{"hour": 7, "minute": 45}
